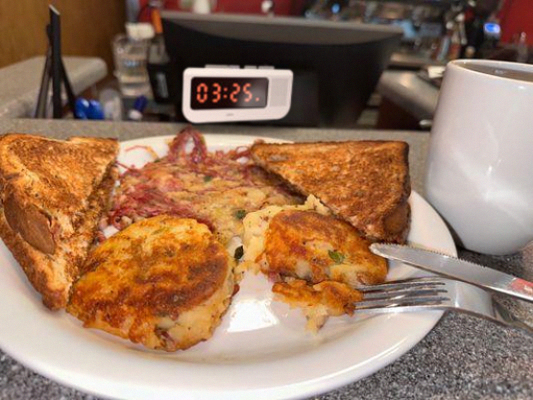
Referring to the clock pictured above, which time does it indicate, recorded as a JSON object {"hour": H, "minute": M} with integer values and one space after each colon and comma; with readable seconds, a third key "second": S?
{"hour": 3, "minute": 25}
